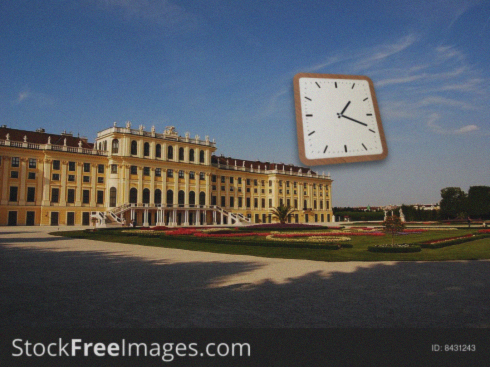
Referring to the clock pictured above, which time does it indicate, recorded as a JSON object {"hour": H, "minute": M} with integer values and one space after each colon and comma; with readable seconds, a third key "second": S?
{"hour": 1, "minute": 19}
